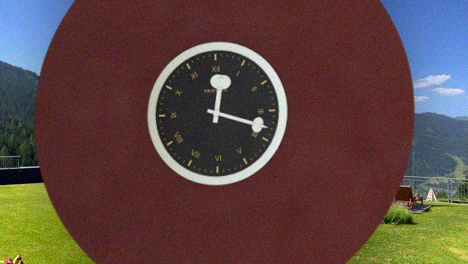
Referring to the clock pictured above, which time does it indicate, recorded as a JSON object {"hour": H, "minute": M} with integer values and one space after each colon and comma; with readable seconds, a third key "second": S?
{"hour": 12, "minute": 18}
